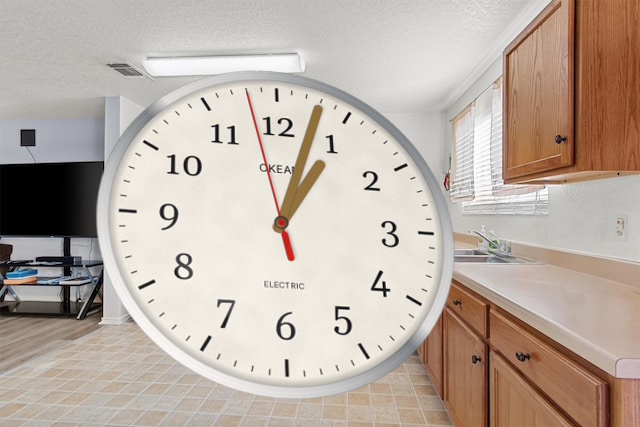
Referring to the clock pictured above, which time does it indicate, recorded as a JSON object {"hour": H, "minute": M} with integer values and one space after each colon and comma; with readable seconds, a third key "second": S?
{"hour": 1, "minute": 2, "second": 58}
